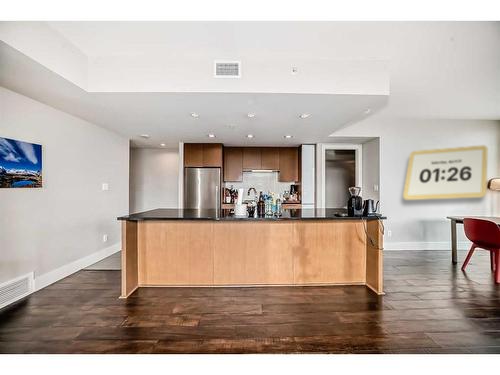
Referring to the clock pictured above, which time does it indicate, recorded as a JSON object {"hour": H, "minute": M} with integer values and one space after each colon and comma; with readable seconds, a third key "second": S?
{"hour": 1, "minute": 26}
